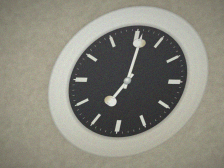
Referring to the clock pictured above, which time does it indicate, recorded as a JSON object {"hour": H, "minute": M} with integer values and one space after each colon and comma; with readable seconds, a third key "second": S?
{"hour": 7, "minute": 1}
